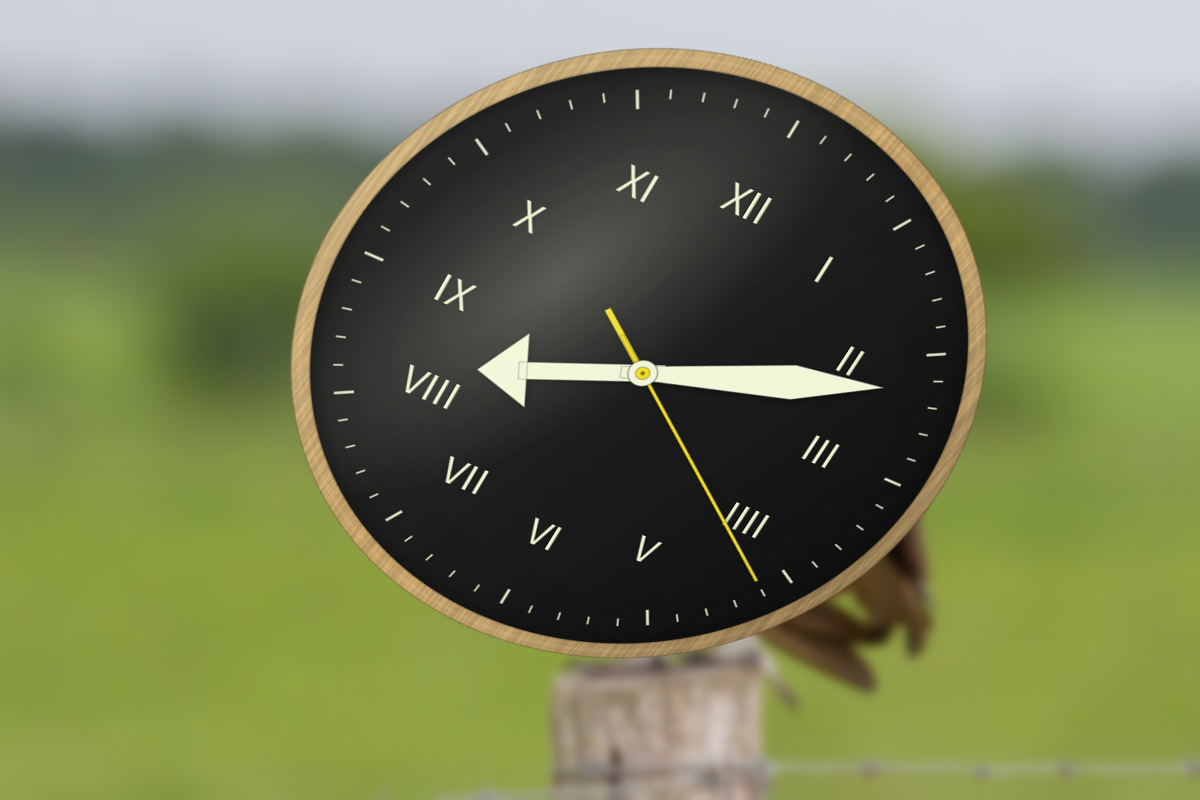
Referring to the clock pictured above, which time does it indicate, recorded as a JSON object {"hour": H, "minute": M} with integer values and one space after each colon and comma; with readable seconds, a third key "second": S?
{"hour": 8, "minute": 11, "second": 21}
